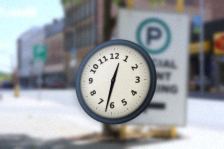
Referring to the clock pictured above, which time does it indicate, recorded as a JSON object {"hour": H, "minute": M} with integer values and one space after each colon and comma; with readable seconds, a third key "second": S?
{"hour": 12, "minute": 32}
